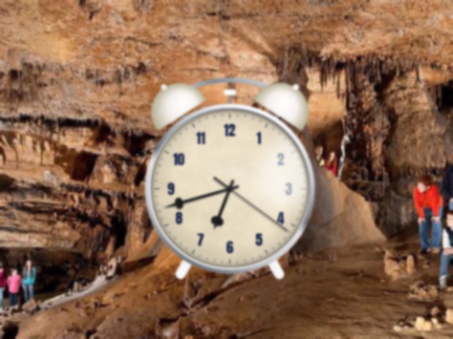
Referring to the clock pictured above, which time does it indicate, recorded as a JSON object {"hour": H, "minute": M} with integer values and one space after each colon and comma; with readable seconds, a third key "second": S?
{"hour": 6, "minute": 42, "second": 21}
